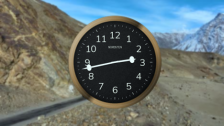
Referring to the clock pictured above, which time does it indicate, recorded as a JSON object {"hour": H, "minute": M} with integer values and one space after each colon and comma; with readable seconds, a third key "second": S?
{"hour": 2, "minute": 43}
